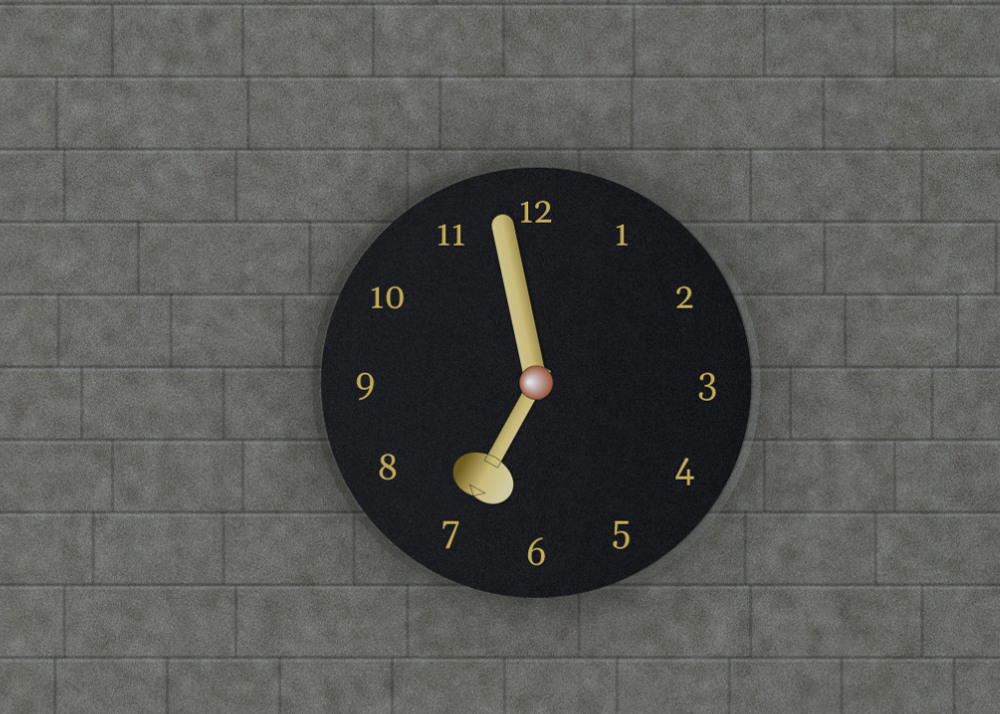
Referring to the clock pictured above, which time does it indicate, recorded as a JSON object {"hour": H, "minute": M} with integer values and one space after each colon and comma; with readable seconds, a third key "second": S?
{"hour": 6, "minute": 58}
